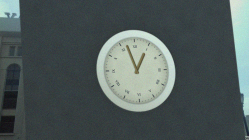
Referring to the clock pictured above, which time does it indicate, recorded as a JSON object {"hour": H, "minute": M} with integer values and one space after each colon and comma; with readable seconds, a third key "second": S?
{"hour": 12, "minute": 57}
